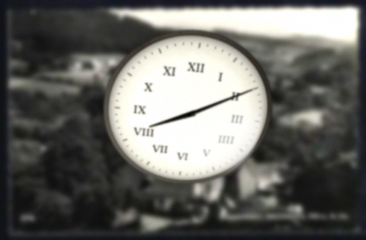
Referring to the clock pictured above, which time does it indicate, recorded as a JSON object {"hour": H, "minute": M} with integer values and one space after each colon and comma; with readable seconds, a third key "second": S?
{"hour": 8, "minute": 10}
